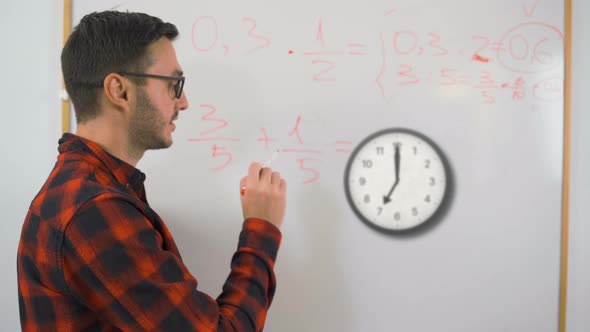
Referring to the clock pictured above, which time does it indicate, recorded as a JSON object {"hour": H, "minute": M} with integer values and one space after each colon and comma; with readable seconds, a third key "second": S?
{"hour": 7, "minute": 0}
